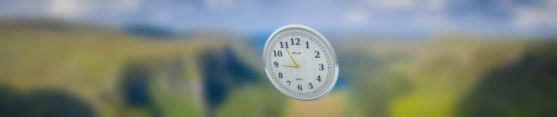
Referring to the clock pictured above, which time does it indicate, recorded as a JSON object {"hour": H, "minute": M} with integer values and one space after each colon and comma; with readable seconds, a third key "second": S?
{"hour": 8, "minute": 55}
